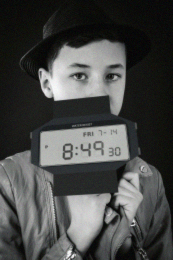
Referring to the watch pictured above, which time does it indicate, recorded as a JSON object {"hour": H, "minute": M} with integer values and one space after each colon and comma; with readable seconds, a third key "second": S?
{"hour": 8, "minute": 49}
